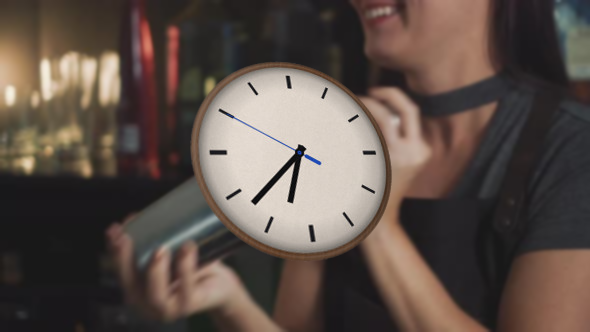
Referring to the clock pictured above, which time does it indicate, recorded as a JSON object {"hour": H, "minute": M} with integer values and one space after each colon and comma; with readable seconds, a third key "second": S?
{"hour": 6, "minute": 37, "second": 50}
